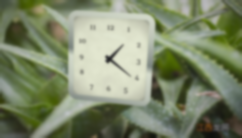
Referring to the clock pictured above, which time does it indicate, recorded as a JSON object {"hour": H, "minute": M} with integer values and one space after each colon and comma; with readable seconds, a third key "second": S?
{"hour": 1, "minute": 21}
